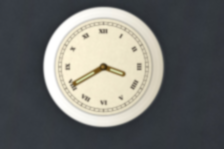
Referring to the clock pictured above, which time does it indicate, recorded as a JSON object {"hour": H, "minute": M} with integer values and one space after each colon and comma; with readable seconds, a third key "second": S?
{"hour": 3, "minute": 40}
